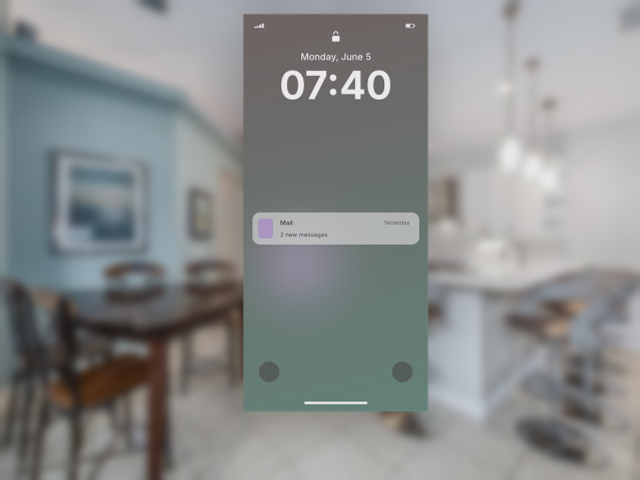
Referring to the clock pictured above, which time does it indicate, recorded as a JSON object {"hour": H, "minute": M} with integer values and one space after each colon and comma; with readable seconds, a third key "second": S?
{"hour": 7, "minute": 40}
